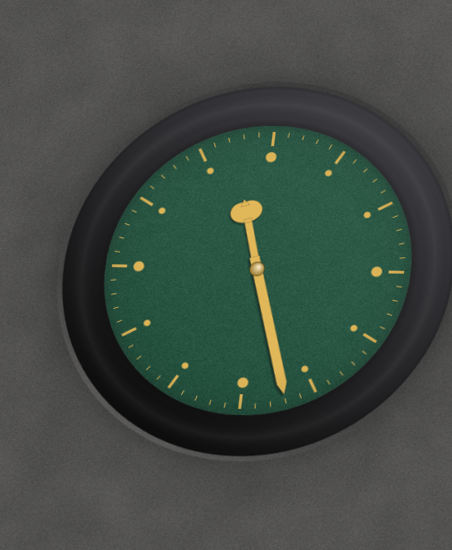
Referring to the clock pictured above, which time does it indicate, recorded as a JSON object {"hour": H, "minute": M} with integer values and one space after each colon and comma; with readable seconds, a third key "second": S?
{"hour": 11, "minute": 27}
